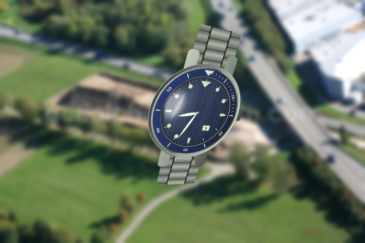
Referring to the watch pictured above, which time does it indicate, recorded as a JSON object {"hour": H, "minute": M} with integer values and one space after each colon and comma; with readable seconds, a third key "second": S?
{"hour": 8, "minute": 34}
